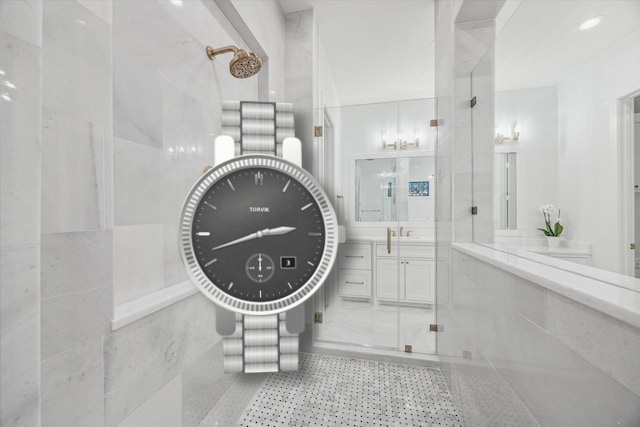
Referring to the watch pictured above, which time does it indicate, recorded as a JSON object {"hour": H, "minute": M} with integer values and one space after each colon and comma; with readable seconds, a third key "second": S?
{"hour": 2, "minute": 42}
